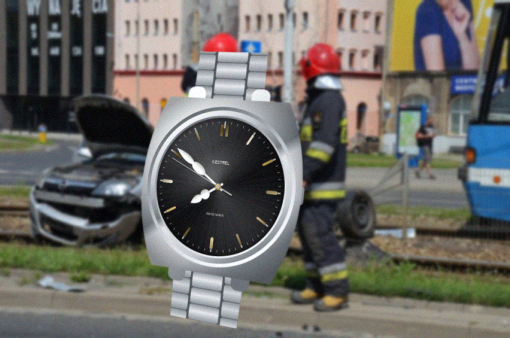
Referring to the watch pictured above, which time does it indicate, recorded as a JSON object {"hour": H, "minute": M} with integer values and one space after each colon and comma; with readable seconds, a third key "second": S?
{"hour": 7, "minute": 50, "second": 49}
